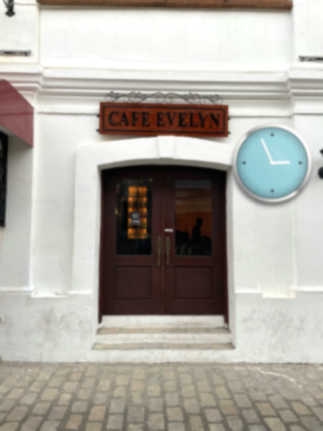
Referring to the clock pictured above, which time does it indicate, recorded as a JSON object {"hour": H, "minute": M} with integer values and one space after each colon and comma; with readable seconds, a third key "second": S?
{"hour": 2, "minute": 56}
